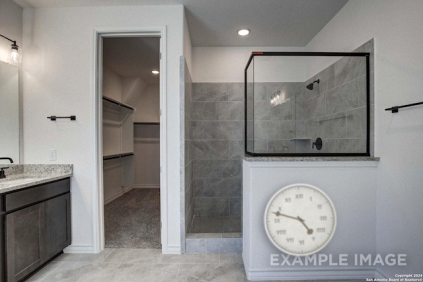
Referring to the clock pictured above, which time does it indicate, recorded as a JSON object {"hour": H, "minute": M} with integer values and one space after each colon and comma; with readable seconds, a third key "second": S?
{"hour": 4, "minute": 48}
